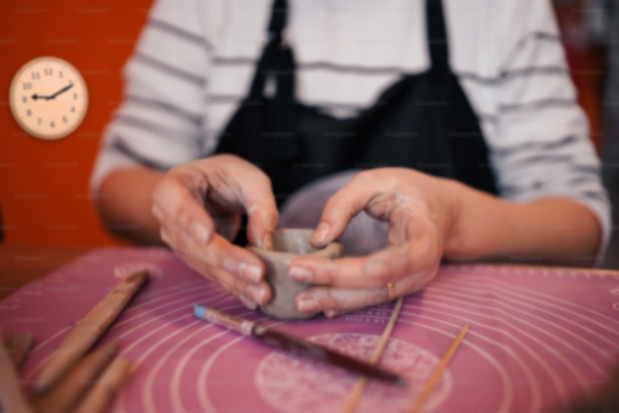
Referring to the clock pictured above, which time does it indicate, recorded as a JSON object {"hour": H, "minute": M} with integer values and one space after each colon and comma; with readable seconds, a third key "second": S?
{"hour": 9, "minute": 11}
